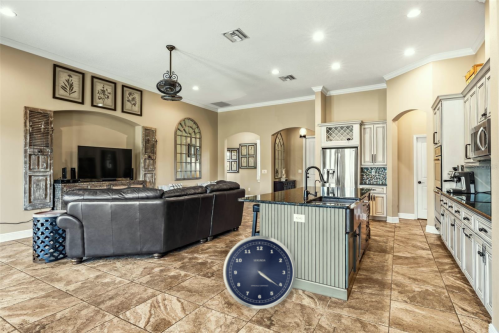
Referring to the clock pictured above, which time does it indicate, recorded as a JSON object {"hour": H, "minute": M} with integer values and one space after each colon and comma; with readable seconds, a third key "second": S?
{"hour": 4, "minute": 21}
